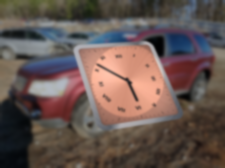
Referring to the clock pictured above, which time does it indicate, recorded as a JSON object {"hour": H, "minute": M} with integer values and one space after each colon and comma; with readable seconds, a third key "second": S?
{"hour": 5, "minute": 52}
